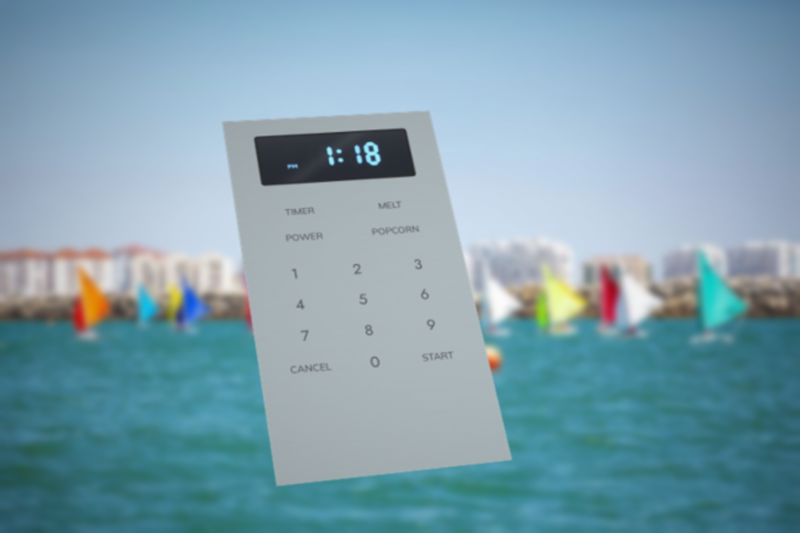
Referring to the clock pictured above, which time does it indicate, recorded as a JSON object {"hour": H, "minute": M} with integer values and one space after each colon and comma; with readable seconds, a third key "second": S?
{"hour": 1, "minute": 18}
